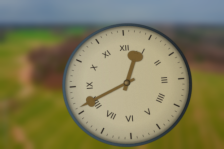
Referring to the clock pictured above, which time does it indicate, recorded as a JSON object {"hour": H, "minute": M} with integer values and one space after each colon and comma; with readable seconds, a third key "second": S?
{"hour": 12, "minute": 41}
